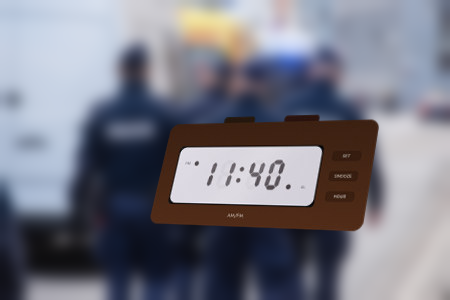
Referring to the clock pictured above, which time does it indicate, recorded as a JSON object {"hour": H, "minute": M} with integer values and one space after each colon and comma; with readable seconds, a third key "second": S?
{"hour": 11, "minute": 40}
